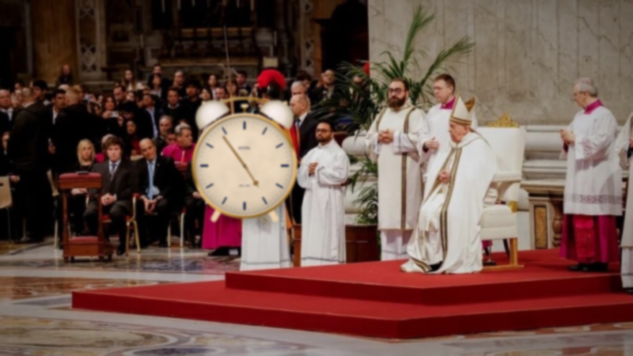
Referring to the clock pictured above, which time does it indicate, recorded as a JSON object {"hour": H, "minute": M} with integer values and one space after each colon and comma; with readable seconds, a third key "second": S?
{"hour": 4, "minute": 54}
